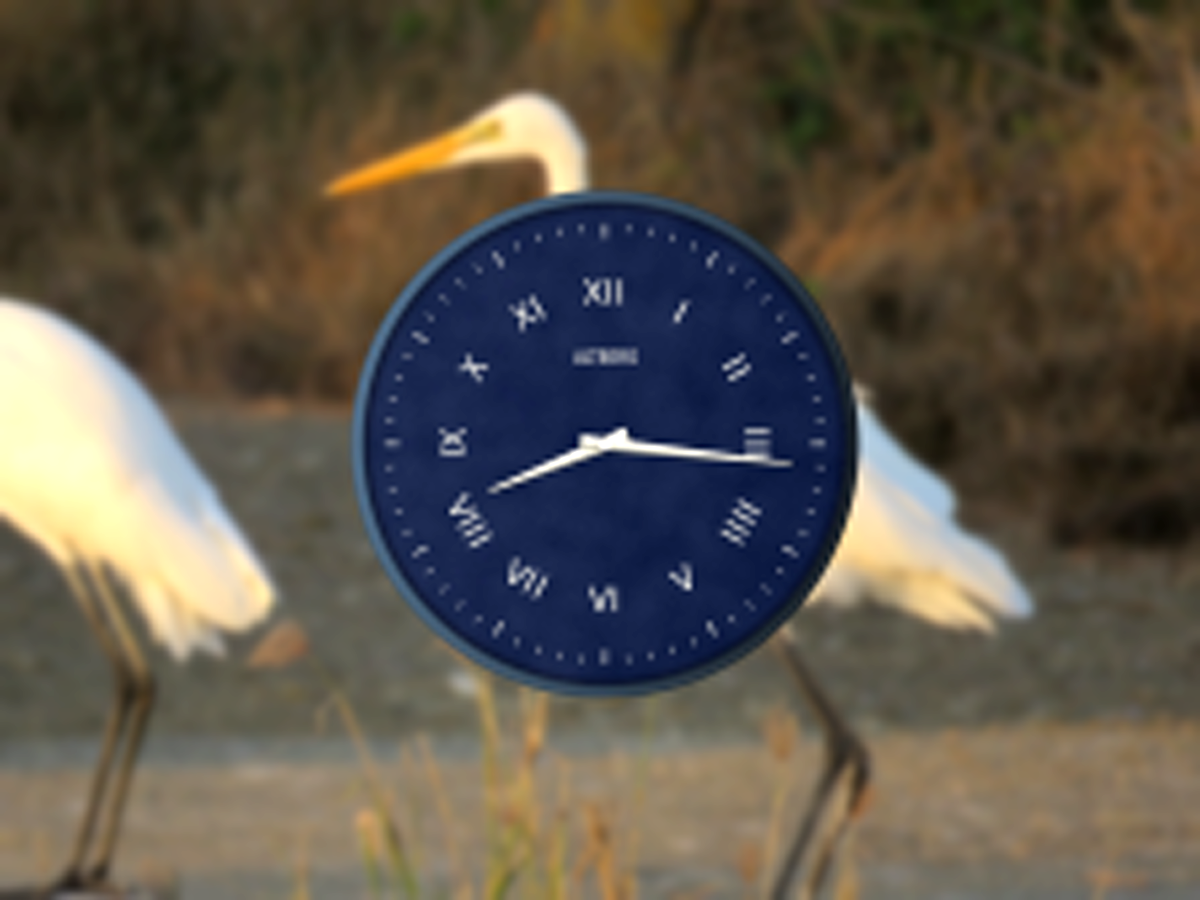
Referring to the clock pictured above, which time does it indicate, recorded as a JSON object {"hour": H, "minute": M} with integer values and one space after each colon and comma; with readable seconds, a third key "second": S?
{"hour": 8, "minute": 16}
